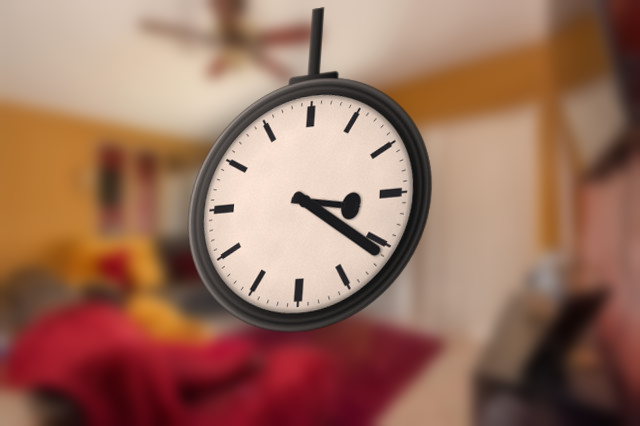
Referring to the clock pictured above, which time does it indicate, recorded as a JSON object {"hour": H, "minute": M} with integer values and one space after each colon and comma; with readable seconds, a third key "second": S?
{"hour": 3, "minute": 21}
